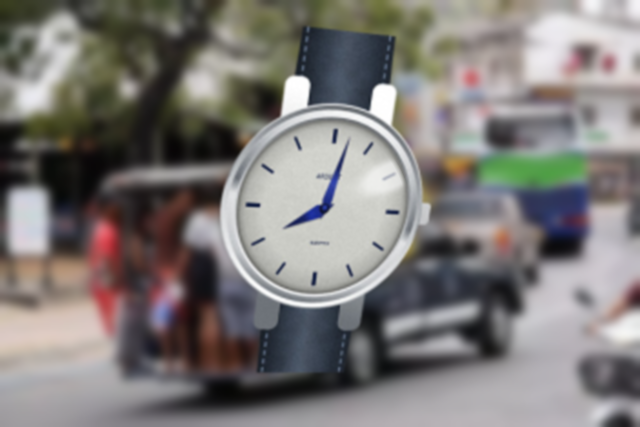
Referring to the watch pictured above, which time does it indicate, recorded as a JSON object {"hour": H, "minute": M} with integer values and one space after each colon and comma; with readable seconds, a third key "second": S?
{"hour": 8, "minute": 2}
